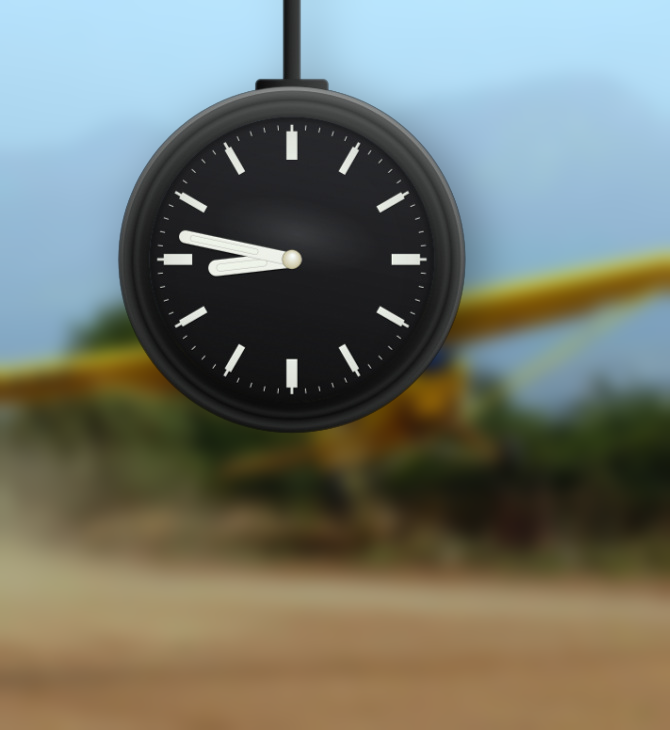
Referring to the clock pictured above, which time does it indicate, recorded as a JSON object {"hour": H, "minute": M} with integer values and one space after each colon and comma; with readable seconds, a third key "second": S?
{"hour": 8, "minute": 47}
